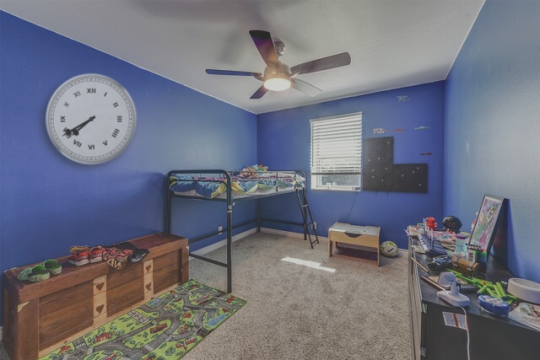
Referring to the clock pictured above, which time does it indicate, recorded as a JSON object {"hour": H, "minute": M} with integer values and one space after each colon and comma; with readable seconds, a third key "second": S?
{"hour": 7, "minute": 40}
